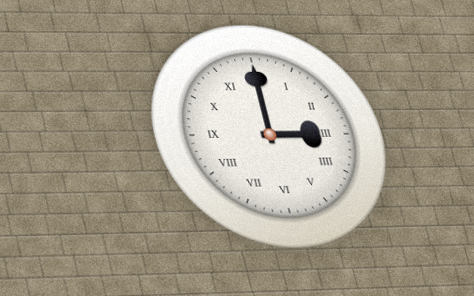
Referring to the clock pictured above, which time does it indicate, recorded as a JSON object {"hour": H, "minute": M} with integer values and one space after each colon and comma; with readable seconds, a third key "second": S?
{"hour": 3, "minute": 0}
